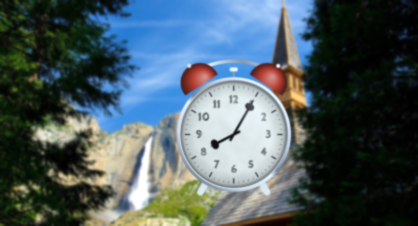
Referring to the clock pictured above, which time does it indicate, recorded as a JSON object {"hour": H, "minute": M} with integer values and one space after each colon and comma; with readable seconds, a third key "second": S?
{"hour": 8, "minute": 5}
